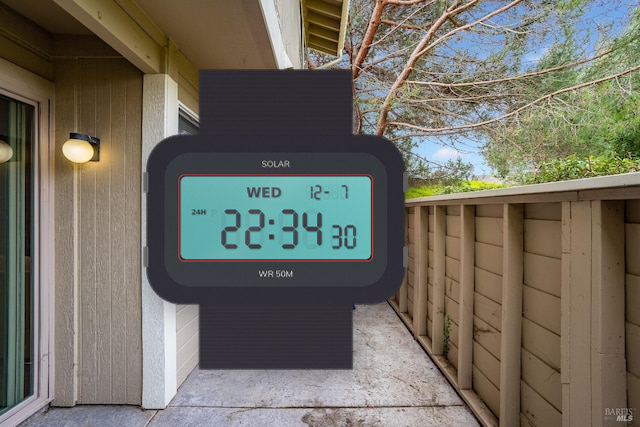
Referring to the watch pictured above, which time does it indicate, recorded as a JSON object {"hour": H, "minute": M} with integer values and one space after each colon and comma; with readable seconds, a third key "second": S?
{"hour": 22, "minute": 34, "second": 30}
